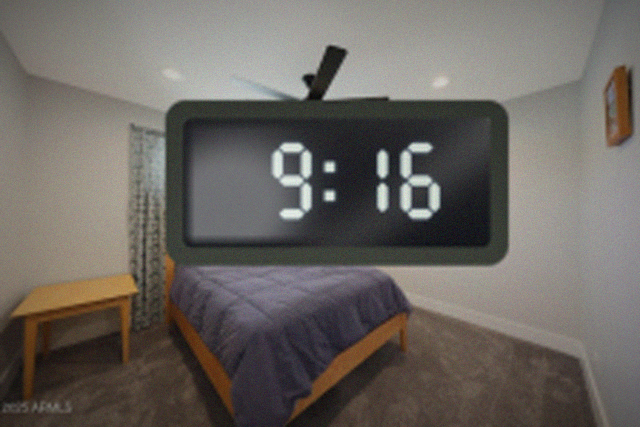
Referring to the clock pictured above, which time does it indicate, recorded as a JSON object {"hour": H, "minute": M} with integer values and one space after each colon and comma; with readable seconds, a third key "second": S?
{"hour": 9, "minute": 16}
